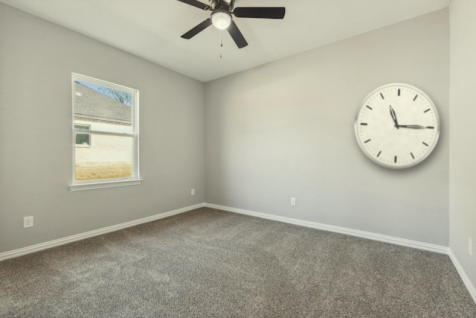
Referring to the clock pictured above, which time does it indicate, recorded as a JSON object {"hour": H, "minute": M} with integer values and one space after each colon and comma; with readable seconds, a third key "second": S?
{"hour": 11, "minute": 15}
